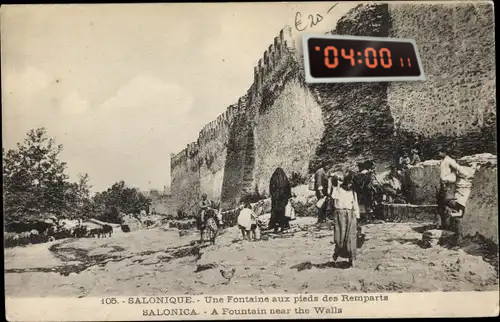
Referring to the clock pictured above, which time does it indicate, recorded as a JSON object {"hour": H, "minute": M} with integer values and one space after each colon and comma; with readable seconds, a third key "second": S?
{"hour": 4, "minute": 0, "second": 11}
